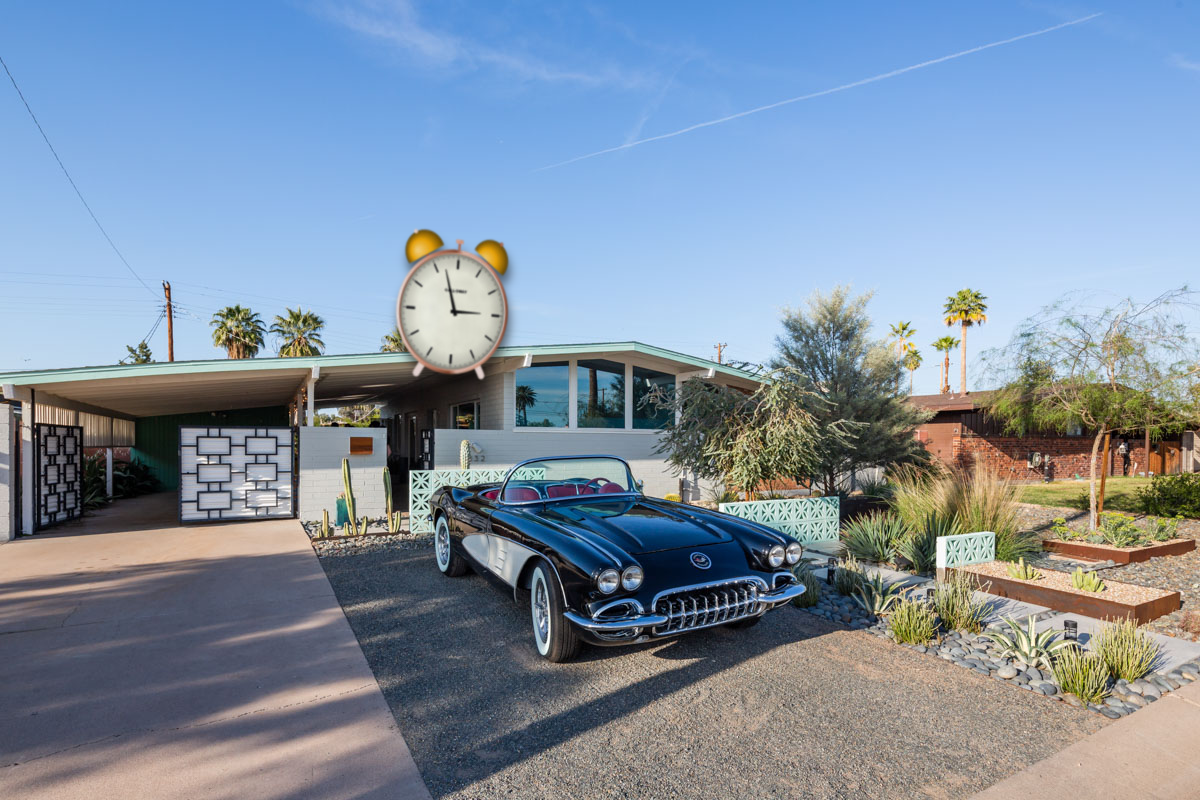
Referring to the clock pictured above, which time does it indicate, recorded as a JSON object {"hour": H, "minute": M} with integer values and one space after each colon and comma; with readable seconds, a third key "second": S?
{"hour": 2, "minute": 57}
